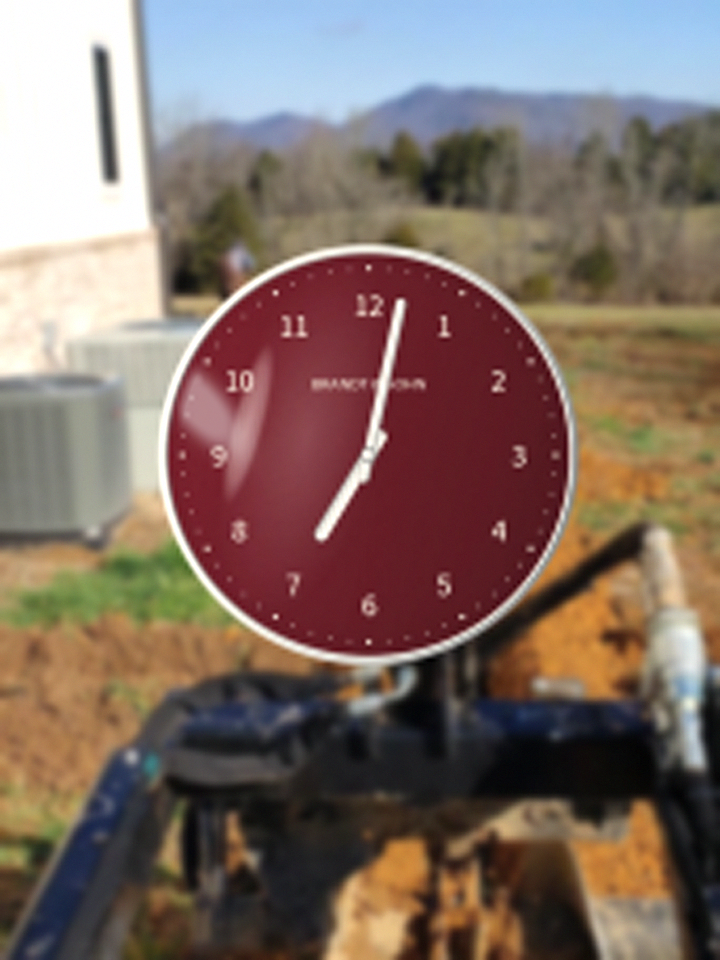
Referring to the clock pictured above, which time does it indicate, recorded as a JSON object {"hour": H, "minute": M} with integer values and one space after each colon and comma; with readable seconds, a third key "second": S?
{"hour": 7, "minute": 2}
